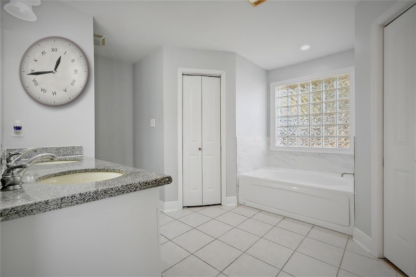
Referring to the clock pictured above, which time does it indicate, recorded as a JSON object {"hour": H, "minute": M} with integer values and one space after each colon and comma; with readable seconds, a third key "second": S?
{"hour": 12, "minute": 44}
